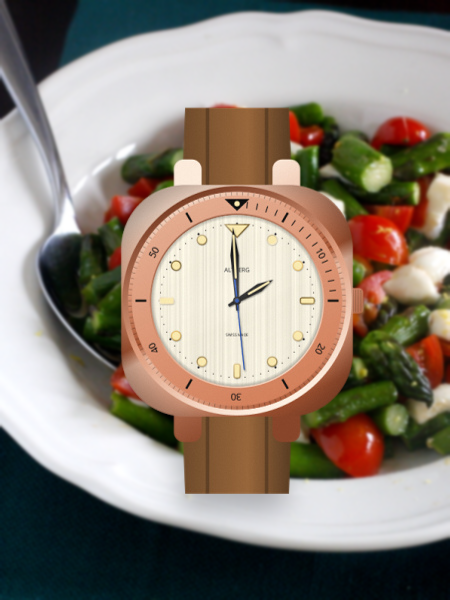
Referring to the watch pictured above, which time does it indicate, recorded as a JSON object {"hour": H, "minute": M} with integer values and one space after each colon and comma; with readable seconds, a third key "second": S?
{"hour": 1, "minute": 59, "second": 29}
